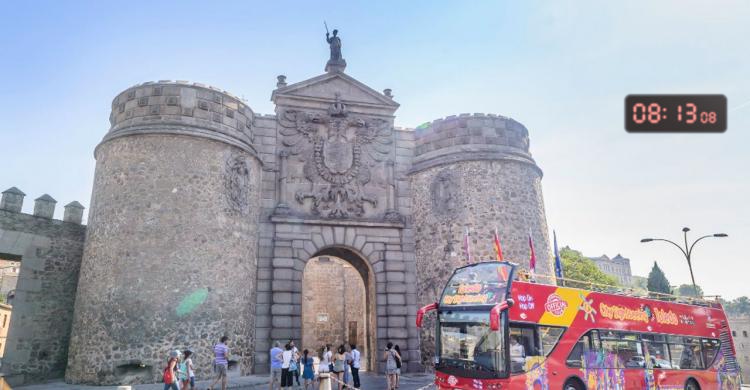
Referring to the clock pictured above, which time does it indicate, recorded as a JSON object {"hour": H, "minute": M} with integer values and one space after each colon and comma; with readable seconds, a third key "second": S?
{"hour": 8, "minute": 13, "second": 8}
